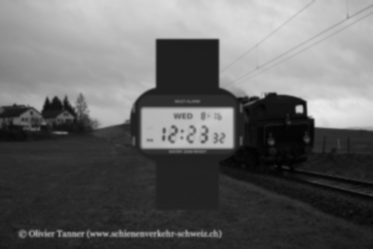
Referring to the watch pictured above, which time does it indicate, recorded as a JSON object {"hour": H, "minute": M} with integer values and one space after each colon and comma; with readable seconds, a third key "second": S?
{"hour": 12, "minute": 23, "second": 32}
